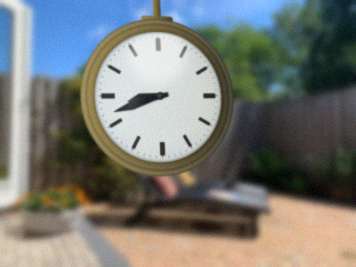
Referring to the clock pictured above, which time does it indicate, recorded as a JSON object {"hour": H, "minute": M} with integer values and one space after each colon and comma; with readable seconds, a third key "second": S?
{"hour": 8, "minute": 42}
